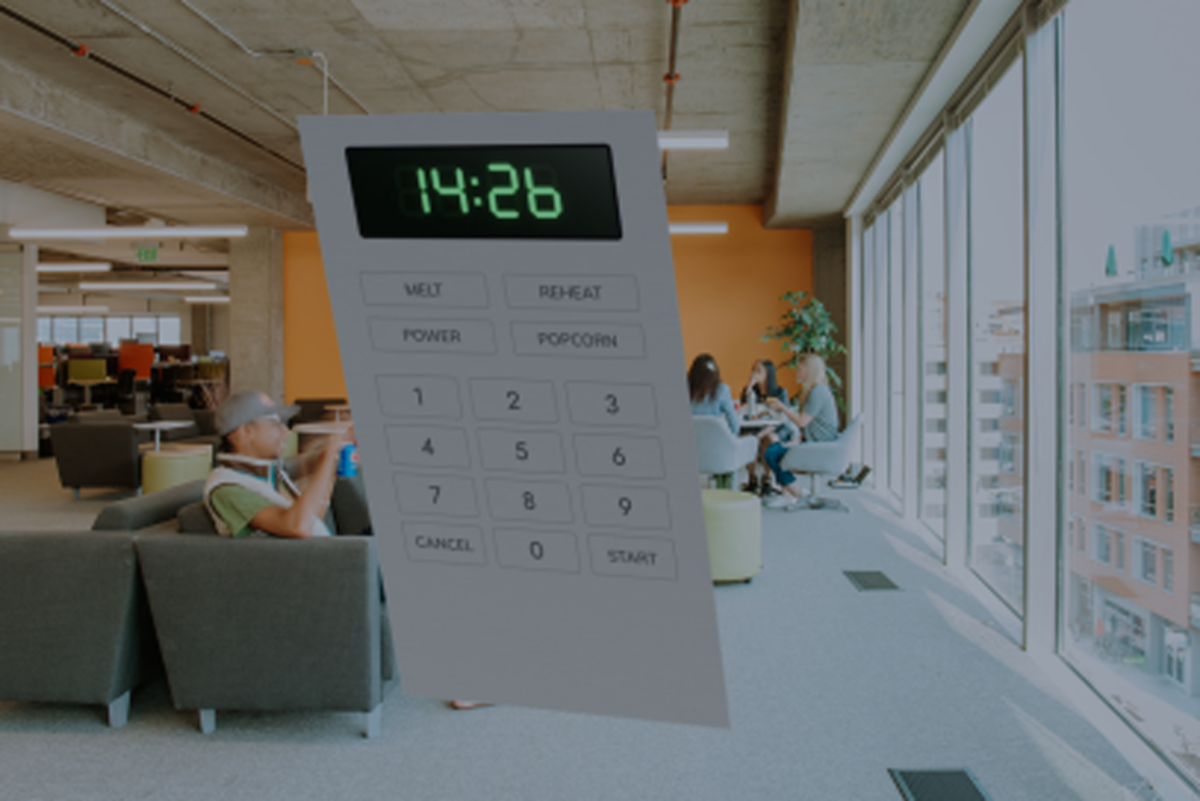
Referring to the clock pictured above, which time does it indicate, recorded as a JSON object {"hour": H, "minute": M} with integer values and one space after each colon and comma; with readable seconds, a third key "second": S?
{"hour": 14, "minute": 26}
